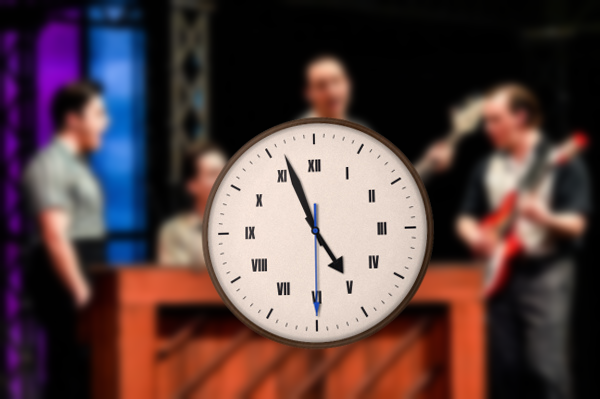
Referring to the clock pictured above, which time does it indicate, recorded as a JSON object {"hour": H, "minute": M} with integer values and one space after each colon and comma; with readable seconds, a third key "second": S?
{"hour": 4, "minute": 56, "second": 30}
